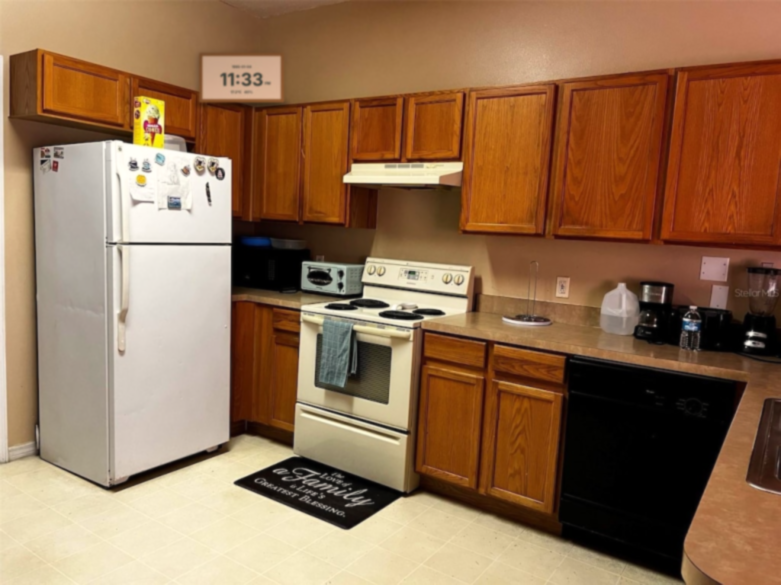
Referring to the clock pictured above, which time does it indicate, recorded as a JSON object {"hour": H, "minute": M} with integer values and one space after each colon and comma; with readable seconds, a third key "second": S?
{"hour": 11, "minute": 33}
